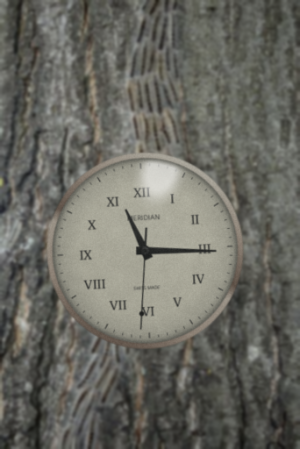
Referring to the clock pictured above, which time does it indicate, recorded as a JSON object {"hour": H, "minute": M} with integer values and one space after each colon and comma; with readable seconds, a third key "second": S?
{"hour": 11, "minute": 15, "second": 31}
